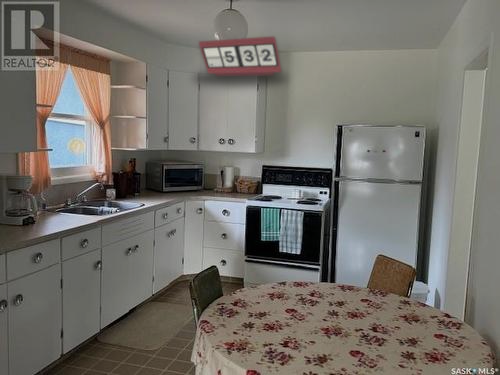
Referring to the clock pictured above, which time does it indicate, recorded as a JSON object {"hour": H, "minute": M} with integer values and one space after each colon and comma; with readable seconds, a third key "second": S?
{"hour": 5, "minute": 32}
